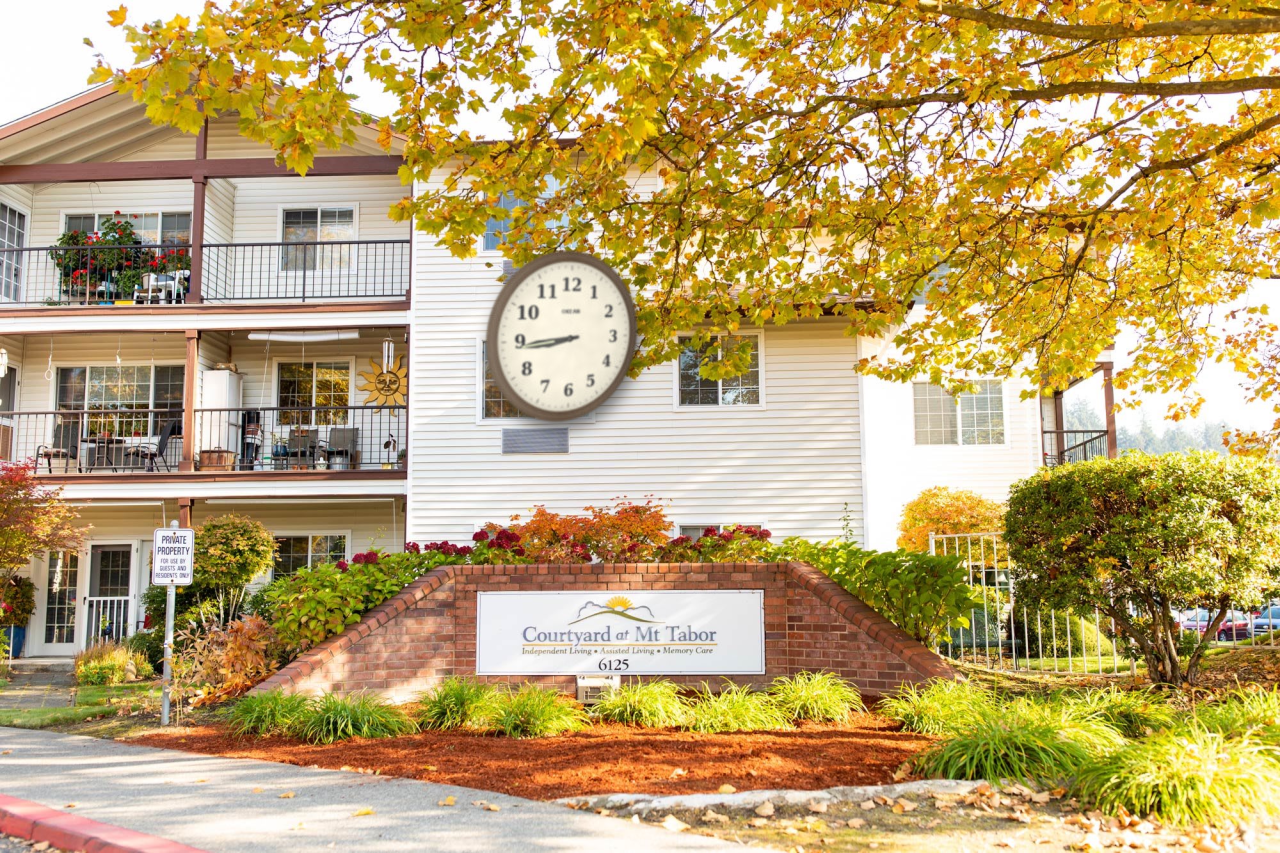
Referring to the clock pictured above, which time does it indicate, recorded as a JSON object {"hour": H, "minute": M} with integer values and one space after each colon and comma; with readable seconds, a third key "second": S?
{"hour": 8, "minute": 44}
